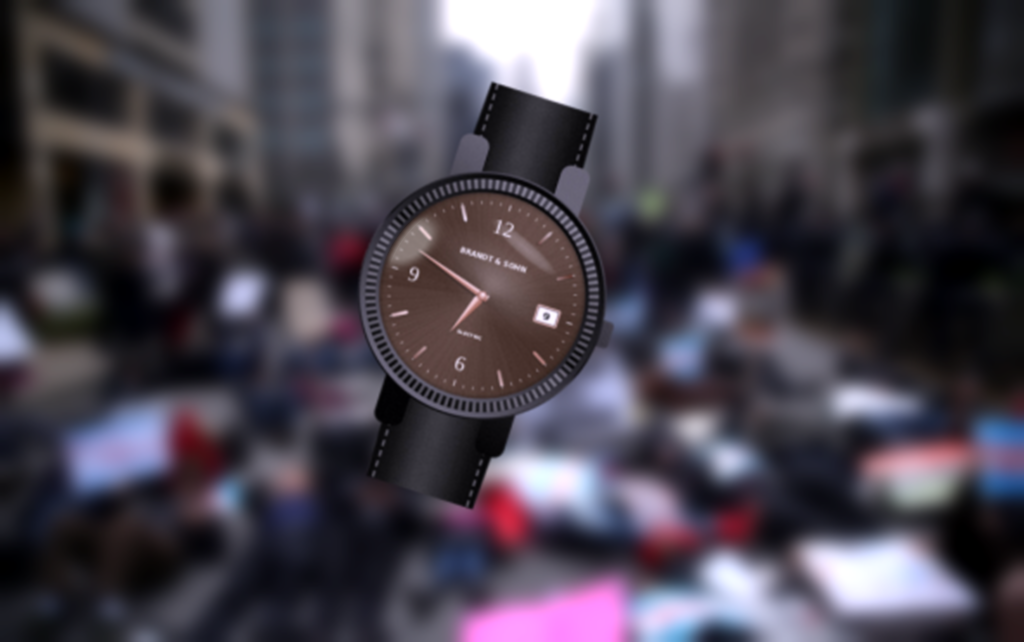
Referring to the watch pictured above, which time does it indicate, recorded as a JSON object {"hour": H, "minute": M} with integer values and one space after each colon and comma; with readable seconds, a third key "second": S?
{"hour": 6, "minute": 48}
